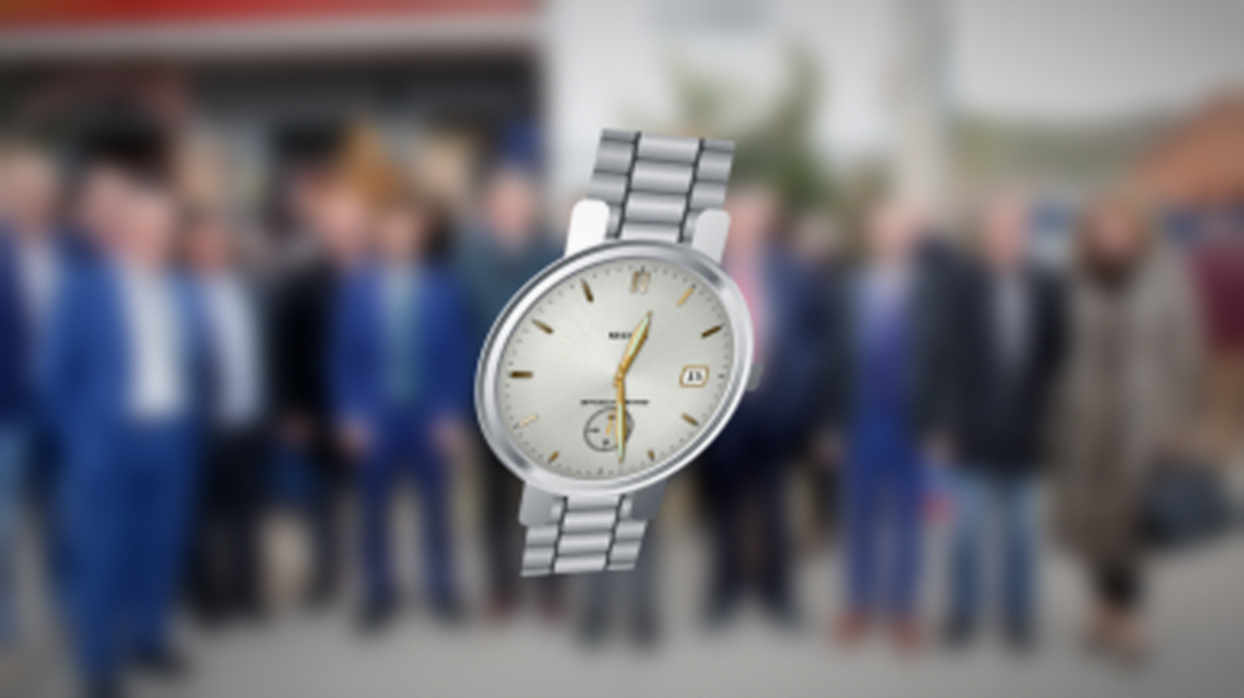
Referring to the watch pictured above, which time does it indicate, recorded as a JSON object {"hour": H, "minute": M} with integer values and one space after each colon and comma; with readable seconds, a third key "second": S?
{"hour": 12, "minute": 28}
